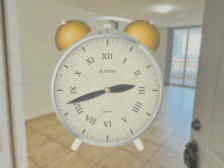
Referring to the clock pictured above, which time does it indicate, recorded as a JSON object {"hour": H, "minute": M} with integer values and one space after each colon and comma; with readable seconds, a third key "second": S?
{"hour": 2, "minute": 42}
